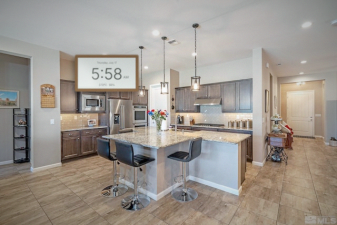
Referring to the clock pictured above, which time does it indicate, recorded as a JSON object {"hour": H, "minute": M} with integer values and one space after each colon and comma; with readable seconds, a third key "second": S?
{"hour": 5, "minute": 58}
